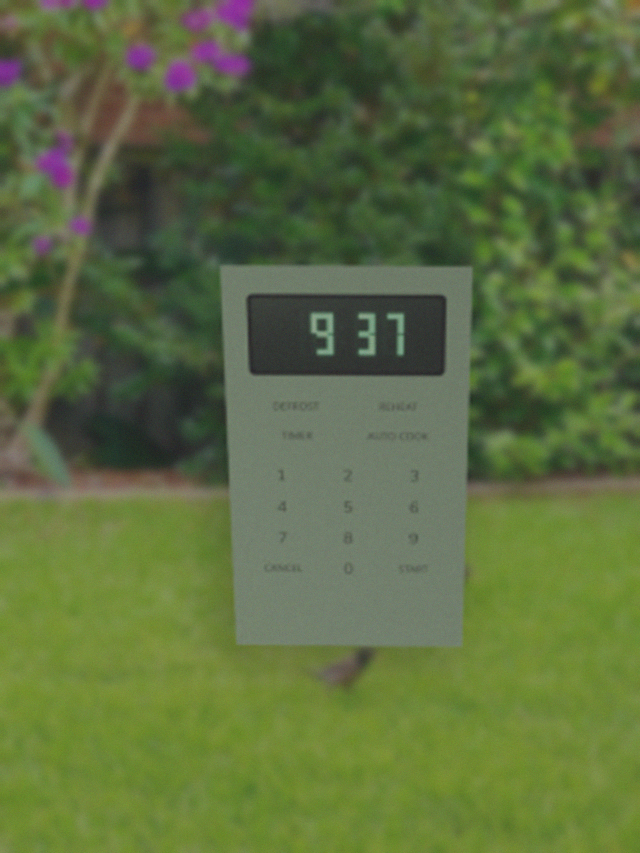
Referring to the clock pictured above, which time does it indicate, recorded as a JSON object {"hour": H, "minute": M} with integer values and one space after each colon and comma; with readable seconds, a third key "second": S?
{"hour": 9, "minute": 37}
